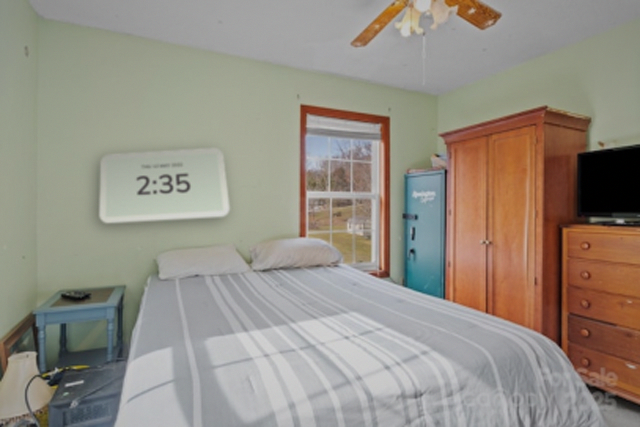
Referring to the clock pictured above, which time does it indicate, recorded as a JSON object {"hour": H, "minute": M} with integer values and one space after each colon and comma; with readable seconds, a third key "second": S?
{"hour": 2, "minute": 35}
